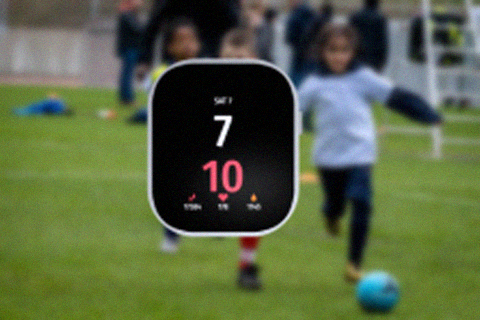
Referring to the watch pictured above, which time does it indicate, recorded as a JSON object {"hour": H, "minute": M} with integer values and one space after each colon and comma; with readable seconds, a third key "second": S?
{"hour": 7, "minute": 10}
